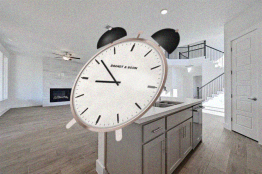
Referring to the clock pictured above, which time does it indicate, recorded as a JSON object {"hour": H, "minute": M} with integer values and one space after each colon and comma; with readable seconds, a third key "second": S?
{"hour": 8, "minute": 51}
